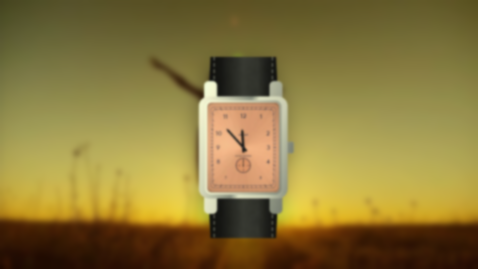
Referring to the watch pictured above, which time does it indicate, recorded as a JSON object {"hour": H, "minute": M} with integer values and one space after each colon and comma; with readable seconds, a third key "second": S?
{"hour": 11, "minute": 53}
